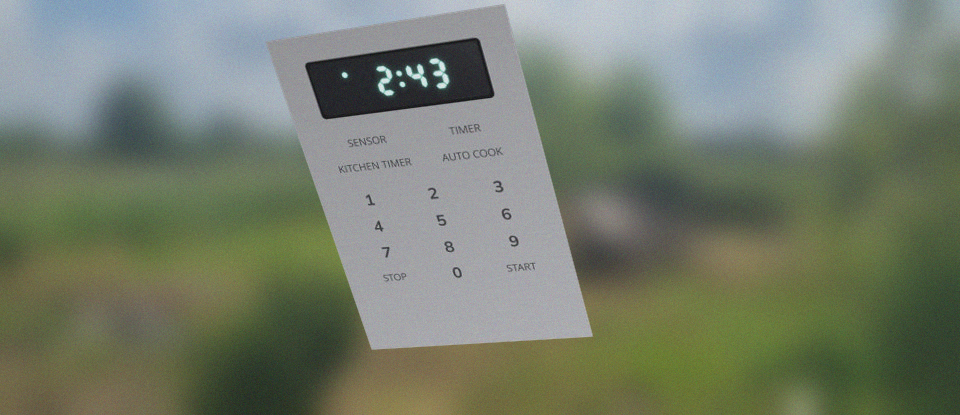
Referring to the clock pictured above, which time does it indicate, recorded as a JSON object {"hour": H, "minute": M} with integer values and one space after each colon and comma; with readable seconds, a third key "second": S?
{"hour": 2, "minute": 43}
